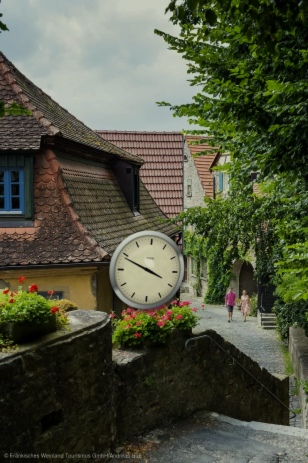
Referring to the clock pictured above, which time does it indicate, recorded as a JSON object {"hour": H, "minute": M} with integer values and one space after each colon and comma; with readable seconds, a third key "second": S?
{"hour": 3, "minute": 49}
